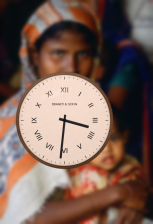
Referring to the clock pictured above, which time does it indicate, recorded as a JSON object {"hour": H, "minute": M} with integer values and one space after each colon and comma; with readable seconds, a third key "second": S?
{"hour": 3, "minute": 31}
